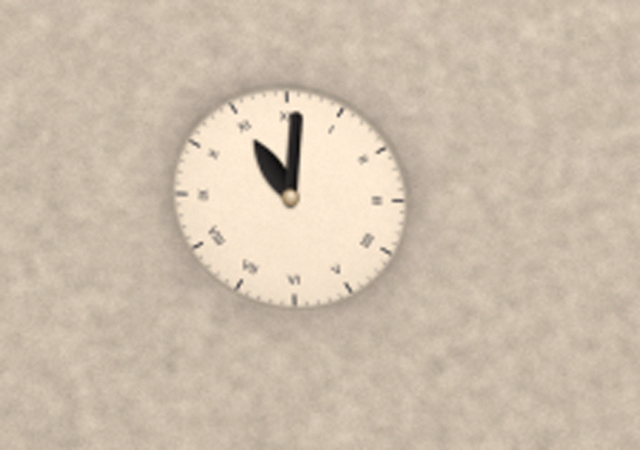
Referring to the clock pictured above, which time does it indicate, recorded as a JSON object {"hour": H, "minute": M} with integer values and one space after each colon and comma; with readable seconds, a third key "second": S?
{"hour": 11, "minute": 1}
